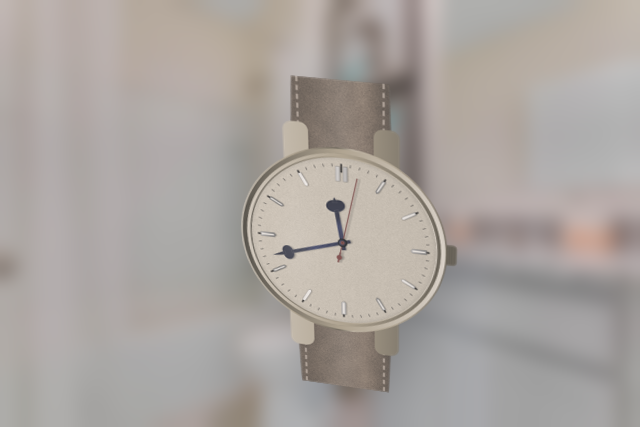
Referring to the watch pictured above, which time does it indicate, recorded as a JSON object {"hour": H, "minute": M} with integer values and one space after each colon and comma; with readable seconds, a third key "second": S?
{"hour": 11, "minute": 42, "second": 2}
